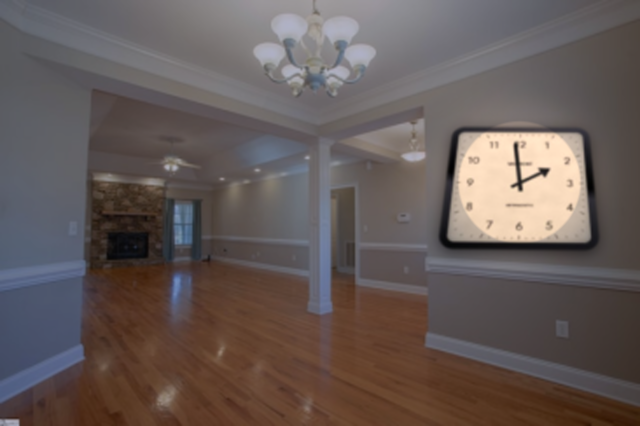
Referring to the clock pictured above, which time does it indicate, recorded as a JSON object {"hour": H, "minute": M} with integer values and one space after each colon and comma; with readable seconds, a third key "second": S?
{"hour": 1, "minute": 59}
